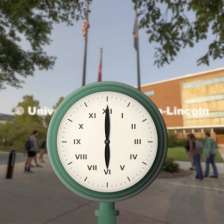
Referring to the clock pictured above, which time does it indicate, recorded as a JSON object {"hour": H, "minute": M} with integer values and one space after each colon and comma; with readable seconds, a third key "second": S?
{"hour": 6, "minute": 0}
